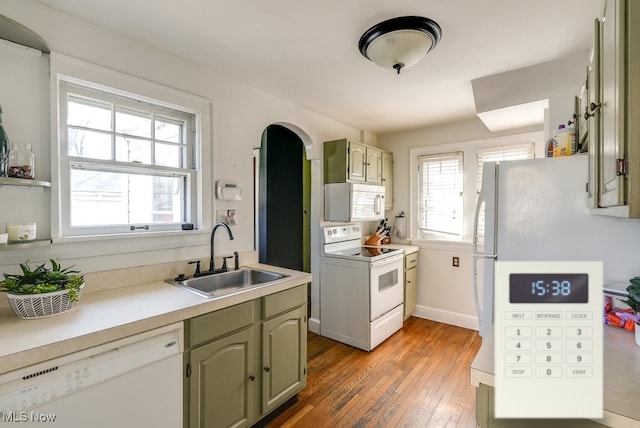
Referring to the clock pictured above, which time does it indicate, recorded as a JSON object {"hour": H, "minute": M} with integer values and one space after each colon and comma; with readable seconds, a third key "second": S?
{"hour": 15, "minute": 38}
